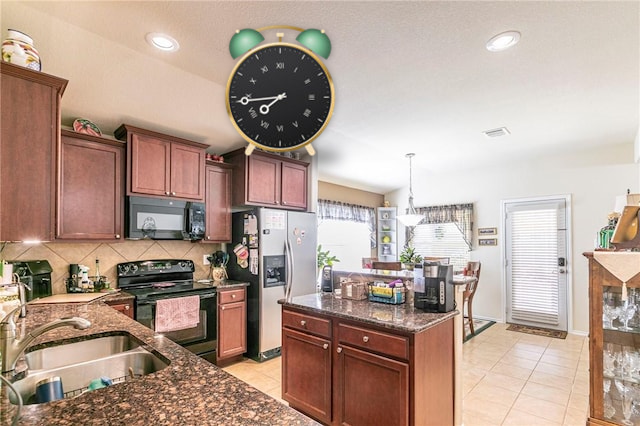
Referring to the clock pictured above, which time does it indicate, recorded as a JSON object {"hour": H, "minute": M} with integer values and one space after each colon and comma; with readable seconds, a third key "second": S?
{"hour": 7, "minute": 44}
